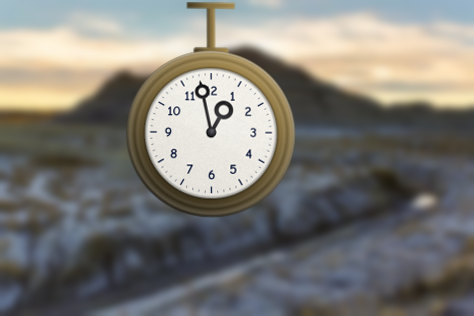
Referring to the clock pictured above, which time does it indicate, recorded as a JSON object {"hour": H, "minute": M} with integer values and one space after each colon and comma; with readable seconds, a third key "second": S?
{"hour": 12, "minute": 58}
